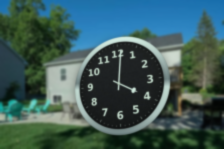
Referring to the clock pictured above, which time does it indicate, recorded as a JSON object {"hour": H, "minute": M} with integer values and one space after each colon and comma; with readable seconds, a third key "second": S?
{"hour": 4, "minute": 1}
